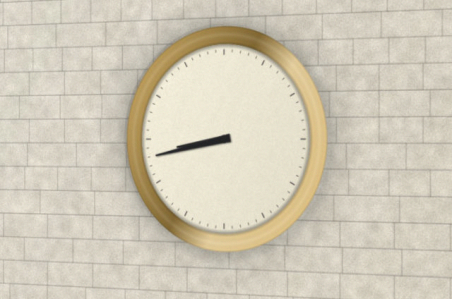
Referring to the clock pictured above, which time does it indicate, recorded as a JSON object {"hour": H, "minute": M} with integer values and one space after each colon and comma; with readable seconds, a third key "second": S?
{"hour": 8, "minute": 43}
